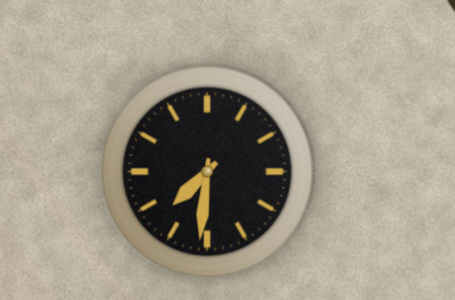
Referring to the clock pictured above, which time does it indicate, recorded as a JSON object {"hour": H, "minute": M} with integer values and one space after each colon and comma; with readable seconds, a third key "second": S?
{"hour": 7, "minute": 31}
